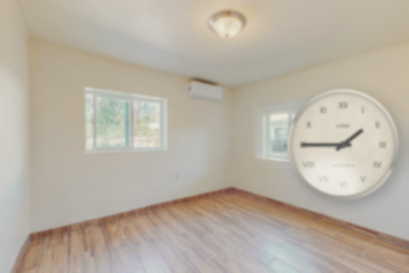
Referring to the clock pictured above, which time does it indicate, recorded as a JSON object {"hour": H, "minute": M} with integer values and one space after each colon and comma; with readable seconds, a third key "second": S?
{"hour": 1, "minute": 45}
